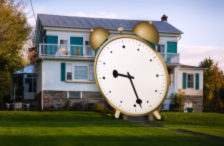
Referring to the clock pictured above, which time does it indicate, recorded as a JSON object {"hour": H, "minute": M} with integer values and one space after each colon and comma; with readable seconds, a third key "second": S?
{"hour": 9, "minute": 28}
